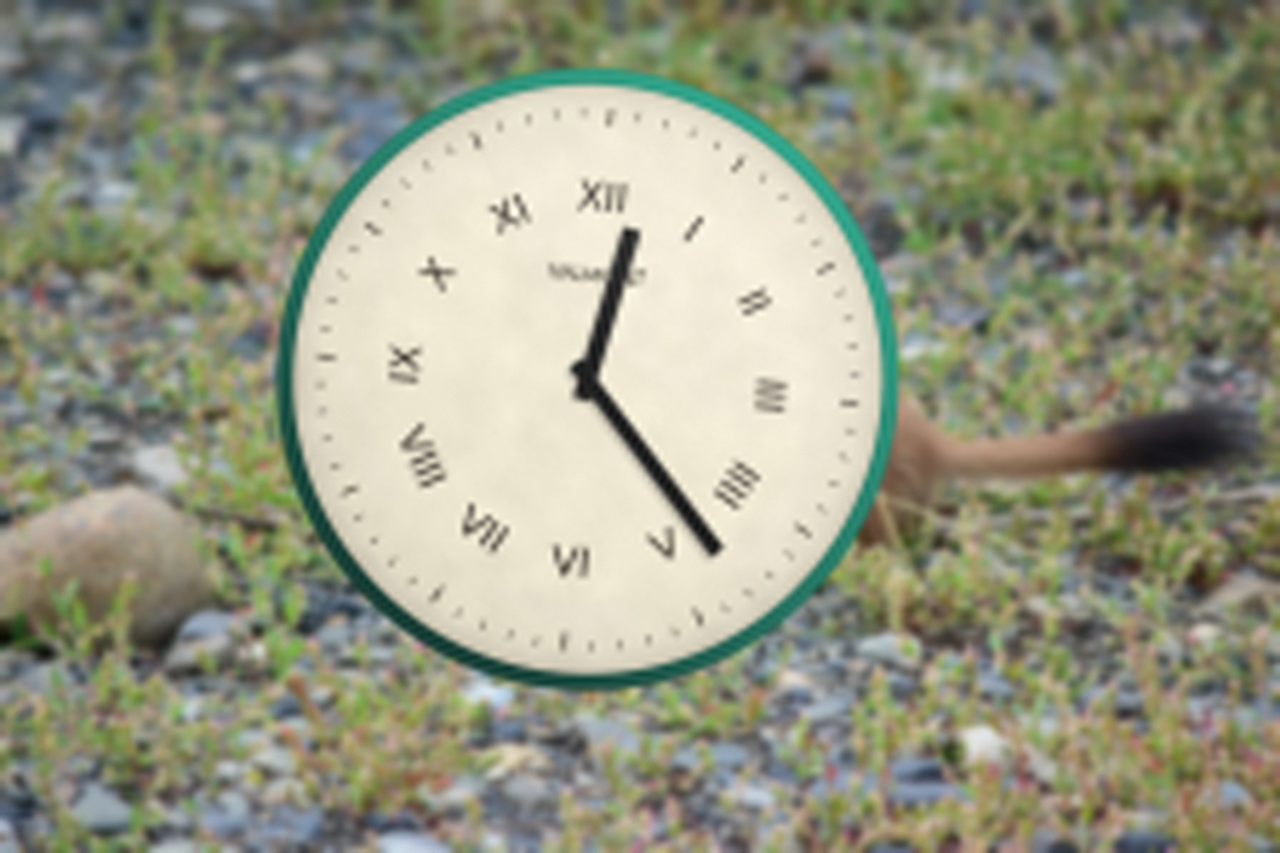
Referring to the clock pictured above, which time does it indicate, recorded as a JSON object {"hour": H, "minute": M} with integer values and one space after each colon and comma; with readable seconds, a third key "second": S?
{"hour": 12, "minute": 23}
